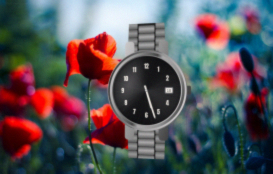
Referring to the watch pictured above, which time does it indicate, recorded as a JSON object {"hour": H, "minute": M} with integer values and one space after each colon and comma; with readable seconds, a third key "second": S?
{"hour": 5, "minute": 27}
